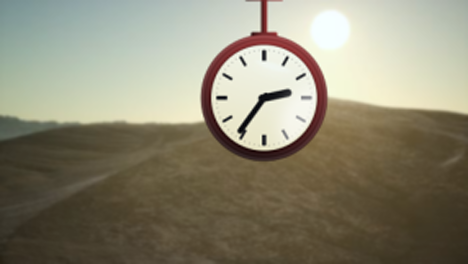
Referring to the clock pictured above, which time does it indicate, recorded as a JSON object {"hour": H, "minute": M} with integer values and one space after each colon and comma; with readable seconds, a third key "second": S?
{"hour": 2, "minute": 36}
